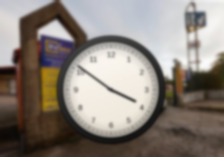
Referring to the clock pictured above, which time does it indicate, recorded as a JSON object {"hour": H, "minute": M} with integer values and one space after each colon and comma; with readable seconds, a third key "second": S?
{"hour": 3, "minute": 51}
